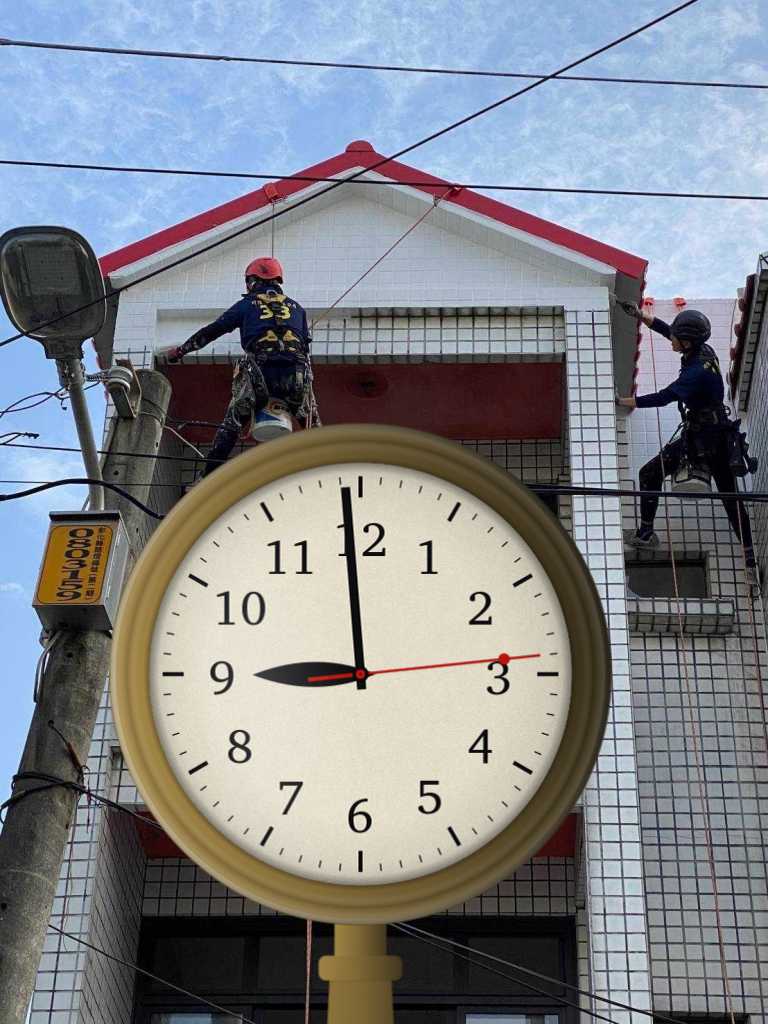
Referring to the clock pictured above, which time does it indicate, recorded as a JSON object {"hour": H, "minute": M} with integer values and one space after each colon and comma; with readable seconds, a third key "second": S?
{"hour": 8, "minute": 59, "second": 14}
